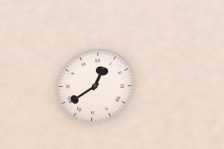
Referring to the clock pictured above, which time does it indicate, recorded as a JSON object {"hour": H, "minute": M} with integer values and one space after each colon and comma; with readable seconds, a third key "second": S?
{"hour": 12, "minute": 39}
